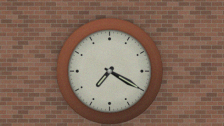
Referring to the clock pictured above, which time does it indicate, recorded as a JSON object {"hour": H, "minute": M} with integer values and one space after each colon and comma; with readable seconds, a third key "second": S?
{"hour": 7, "minute": 20}
